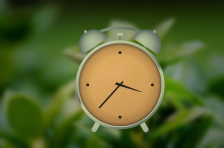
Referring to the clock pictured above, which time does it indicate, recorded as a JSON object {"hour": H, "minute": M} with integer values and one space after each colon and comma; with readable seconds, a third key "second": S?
{"hour": 3, "minute": 37}
